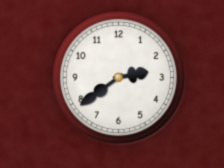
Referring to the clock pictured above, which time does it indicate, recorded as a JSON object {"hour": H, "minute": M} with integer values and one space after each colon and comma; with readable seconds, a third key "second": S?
{"hour": 2, "minute": 39}
